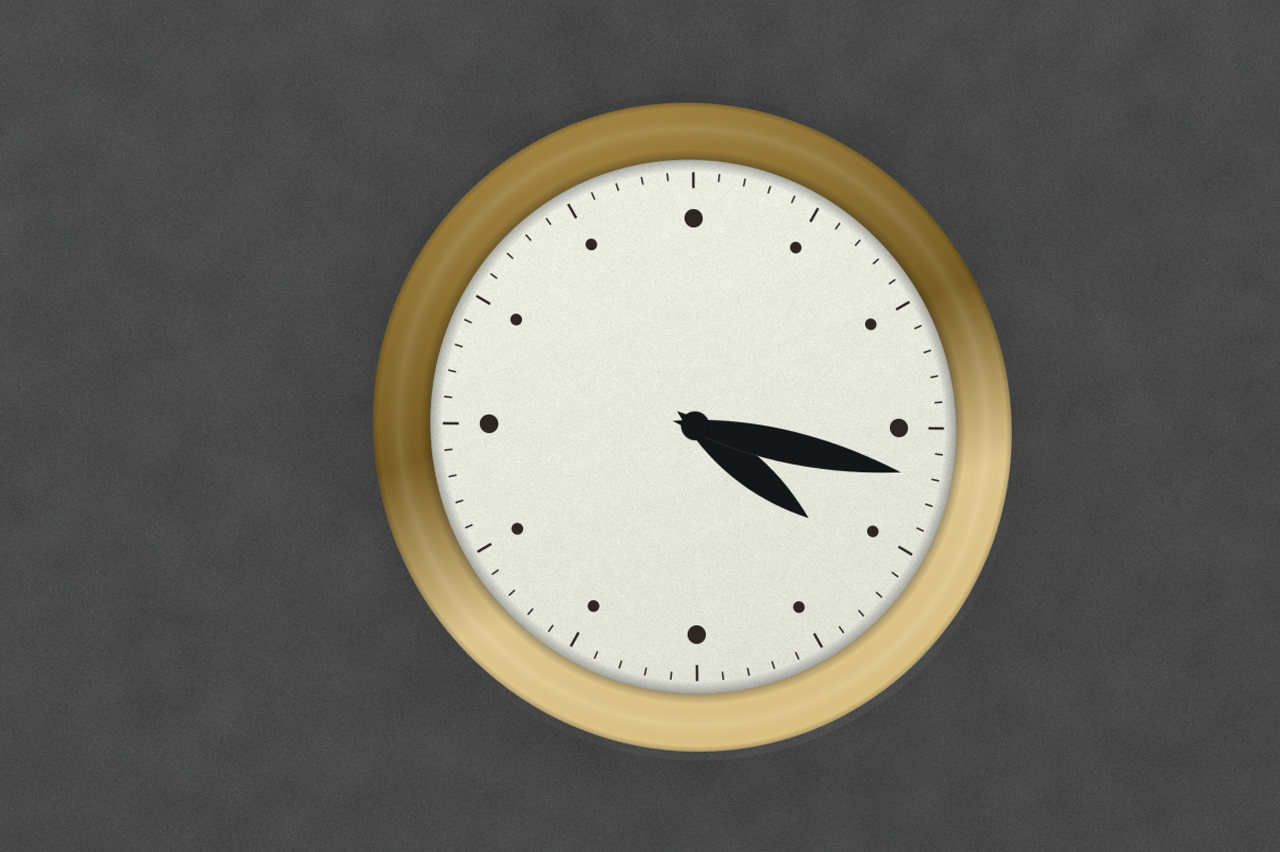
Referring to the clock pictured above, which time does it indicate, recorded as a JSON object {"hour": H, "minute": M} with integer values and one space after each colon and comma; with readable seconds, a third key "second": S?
{"hour": 4, "minute": 17}
